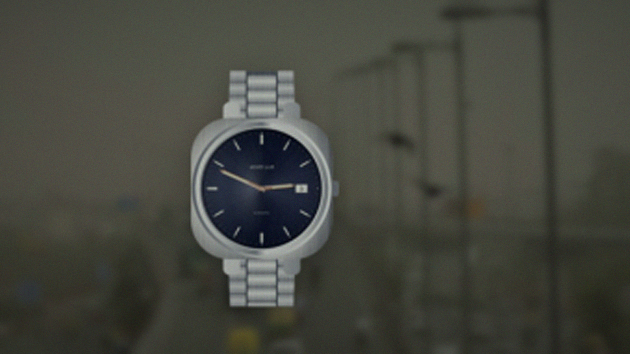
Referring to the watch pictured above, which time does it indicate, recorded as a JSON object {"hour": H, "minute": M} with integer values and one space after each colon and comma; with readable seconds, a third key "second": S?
{"hour": 2, "minute": 49}
